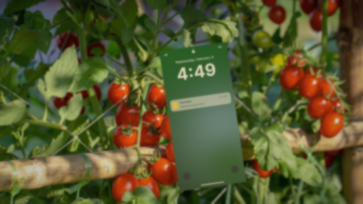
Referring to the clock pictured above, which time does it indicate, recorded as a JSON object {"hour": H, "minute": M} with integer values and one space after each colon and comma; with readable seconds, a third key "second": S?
{"hour": 4, "minute": 49}
